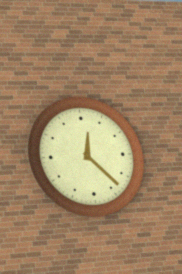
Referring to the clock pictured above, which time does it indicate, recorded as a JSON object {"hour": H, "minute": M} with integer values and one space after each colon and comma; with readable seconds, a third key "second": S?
{"hour": 12, "minute": 23}
